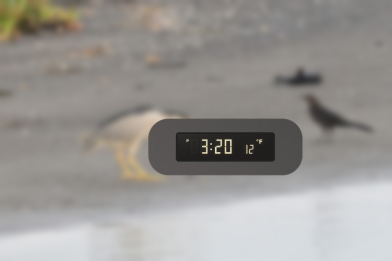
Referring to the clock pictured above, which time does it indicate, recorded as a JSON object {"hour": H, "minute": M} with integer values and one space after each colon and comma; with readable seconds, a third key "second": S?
{"hour": 3, "minute": 20}
